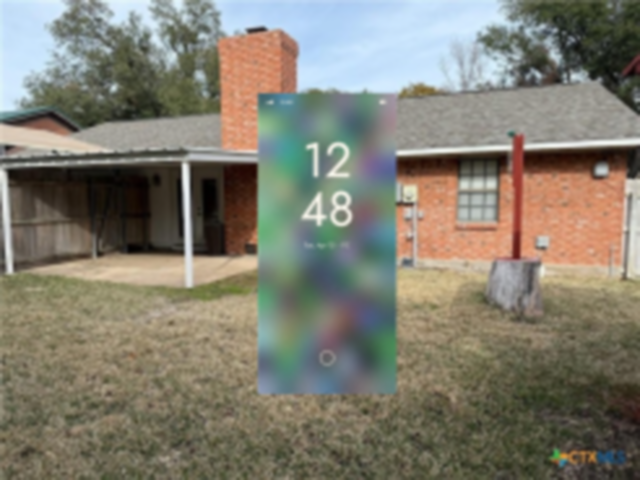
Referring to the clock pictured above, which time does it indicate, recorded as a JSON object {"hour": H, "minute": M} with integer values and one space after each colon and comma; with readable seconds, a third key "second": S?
{"hour": 12, "minute": 48}
